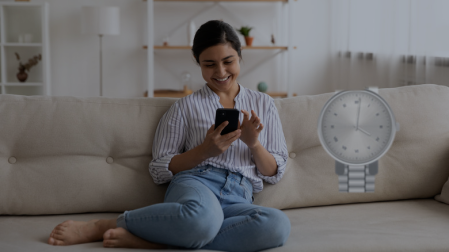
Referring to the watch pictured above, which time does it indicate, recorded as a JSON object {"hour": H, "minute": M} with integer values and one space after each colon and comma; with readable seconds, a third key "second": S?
{"hour": 4, "minute": 1}
